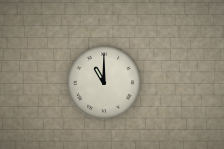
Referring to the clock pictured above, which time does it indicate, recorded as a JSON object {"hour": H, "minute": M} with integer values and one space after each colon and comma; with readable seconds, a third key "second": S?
{"hour": 11, "minute": 0}
